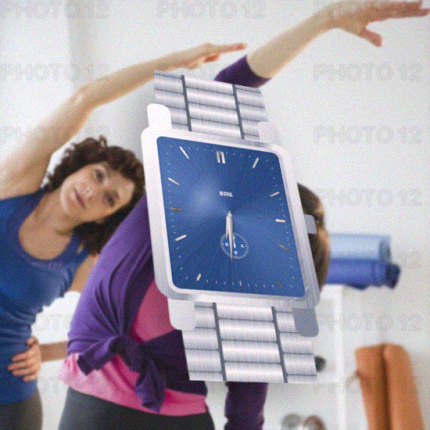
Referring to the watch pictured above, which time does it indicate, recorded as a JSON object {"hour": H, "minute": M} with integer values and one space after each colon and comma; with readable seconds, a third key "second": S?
{"hour": 6, "minute": 31}
